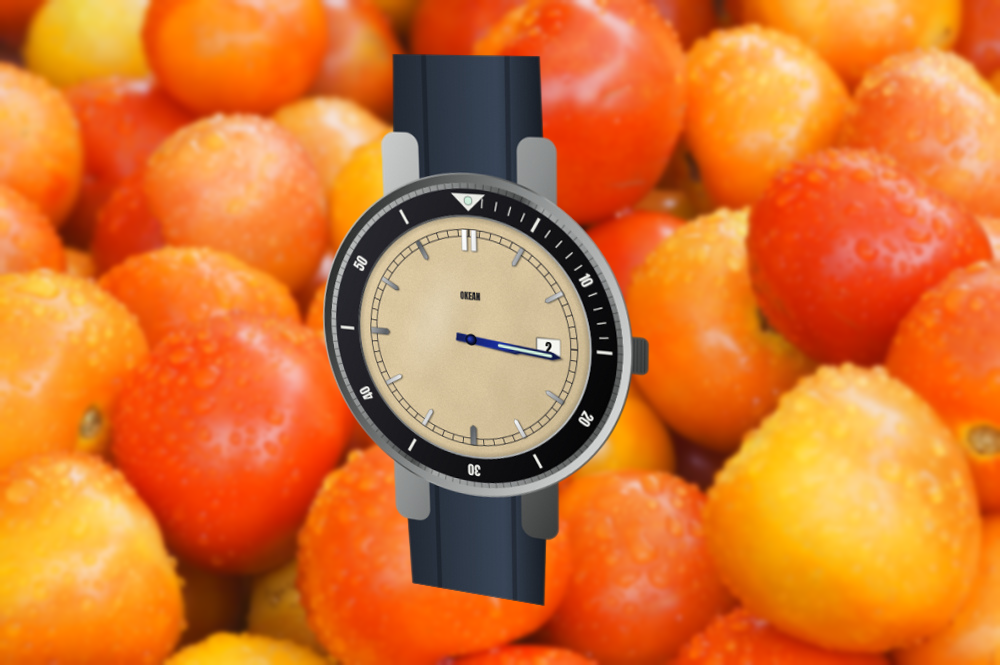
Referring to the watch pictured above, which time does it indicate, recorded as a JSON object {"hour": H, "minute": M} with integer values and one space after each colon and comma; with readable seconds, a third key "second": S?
{"hour": 3, "minute": 16}
